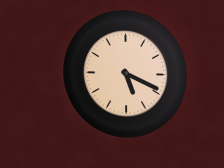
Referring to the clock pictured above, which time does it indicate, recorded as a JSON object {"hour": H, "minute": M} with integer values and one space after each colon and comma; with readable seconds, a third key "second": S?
{"hour": 5, "minute": 19}
